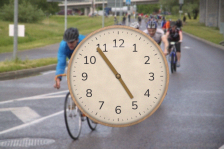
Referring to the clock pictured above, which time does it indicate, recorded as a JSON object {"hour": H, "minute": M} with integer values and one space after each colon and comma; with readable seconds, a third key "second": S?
{"hour": 4, "minute": 54}
